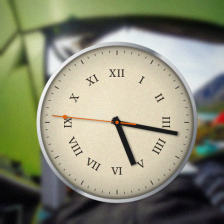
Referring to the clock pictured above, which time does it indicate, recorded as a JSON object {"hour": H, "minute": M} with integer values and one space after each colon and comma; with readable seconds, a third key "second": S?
{"hour": 5, "minute": 16, "second": 46}
